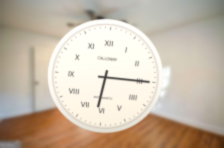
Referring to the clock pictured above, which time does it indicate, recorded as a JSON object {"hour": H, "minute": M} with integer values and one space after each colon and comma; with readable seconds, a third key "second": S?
{"hour": 6, "minute": 15}
